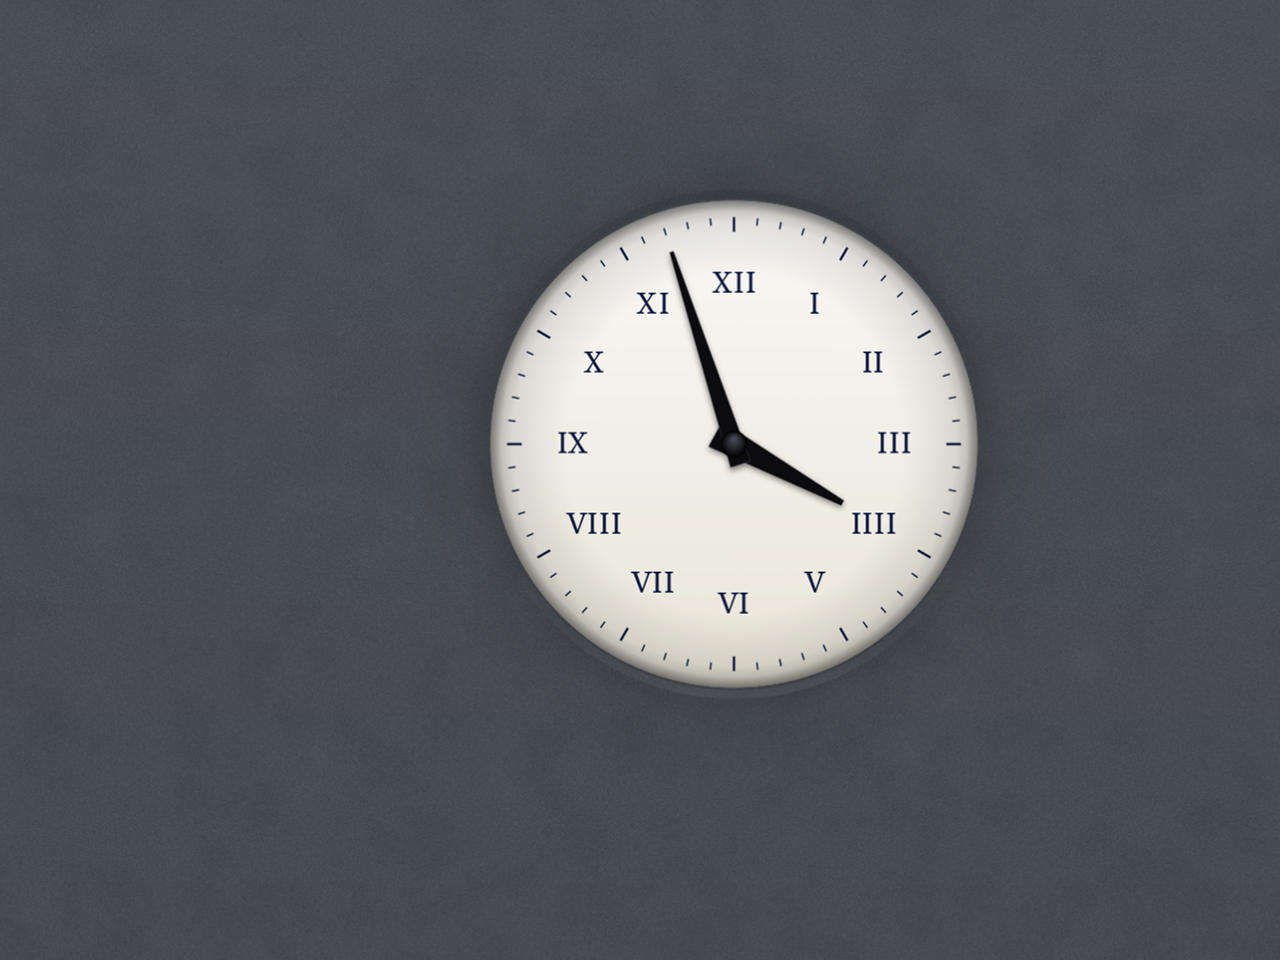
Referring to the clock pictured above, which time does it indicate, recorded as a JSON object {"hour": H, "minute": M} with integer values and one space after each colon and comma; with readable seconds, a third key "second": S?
{"hour": 3, "minute": 57}
